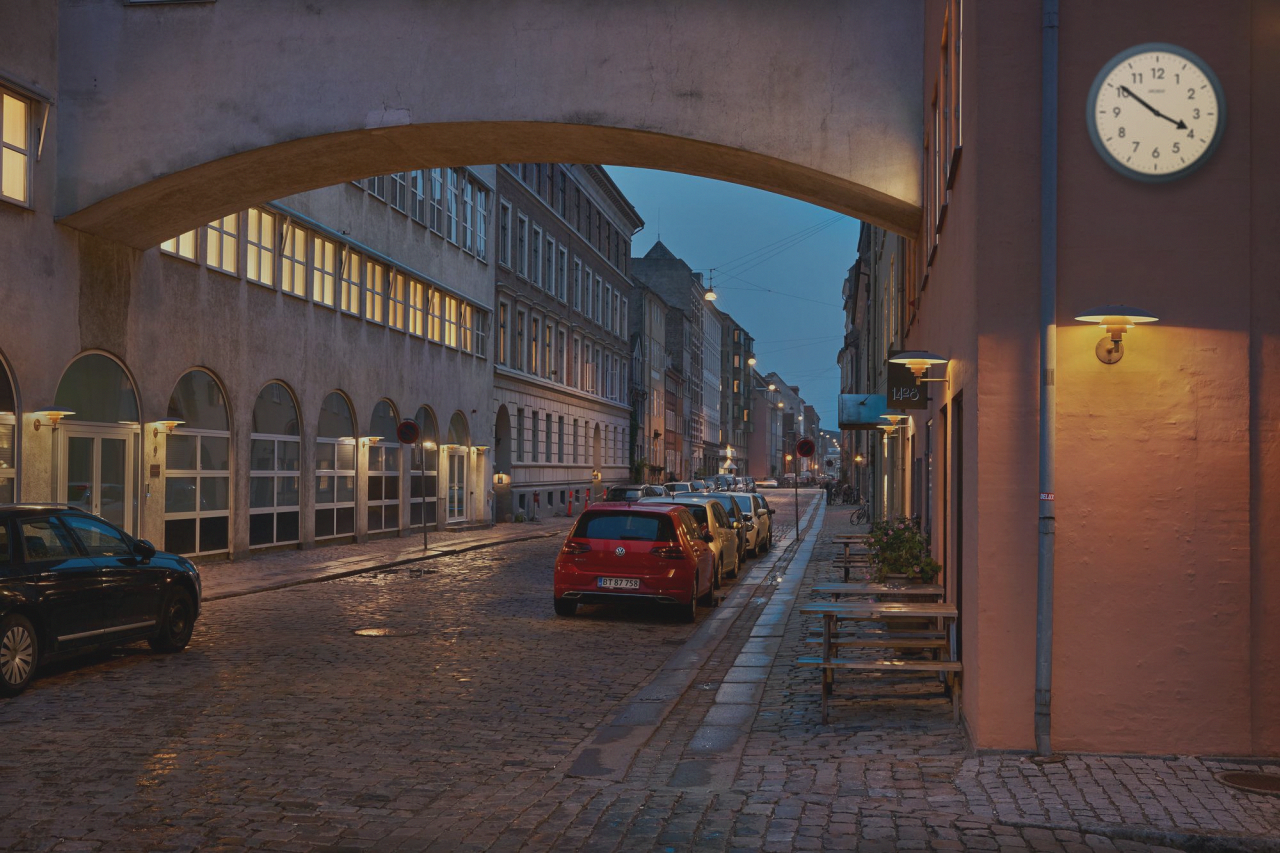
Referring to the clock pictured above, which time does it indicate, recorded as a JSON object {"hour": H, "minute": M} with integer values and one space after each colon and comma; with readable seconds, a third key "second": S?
{"hour": 3, "minute": 51}
